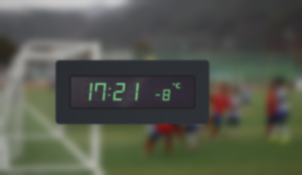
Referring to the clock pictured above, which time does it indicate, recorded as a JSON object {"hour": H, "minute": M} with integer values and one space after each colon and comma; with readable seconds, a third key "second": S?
{"hour": 17, "minute": 21}
